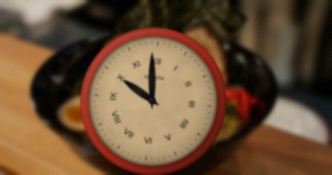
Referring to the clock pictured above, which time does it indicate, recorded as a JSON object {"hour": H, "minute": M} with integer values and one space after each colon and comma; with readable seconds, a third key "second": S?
{"hour": 9, "minute": 59}
